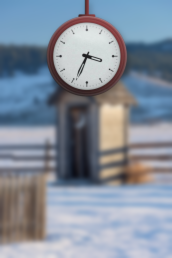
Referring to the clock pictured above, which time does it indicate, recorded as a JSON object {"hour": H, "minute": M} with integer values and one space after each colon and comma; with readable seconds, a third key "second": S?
{"hour": 3, "minute": 34}
